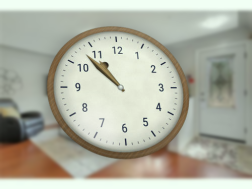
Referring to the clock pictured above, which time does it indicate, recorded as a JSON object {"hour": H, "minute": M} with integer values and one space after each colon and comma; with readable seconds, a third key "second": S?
{"hour": 10, "minute": 53}
